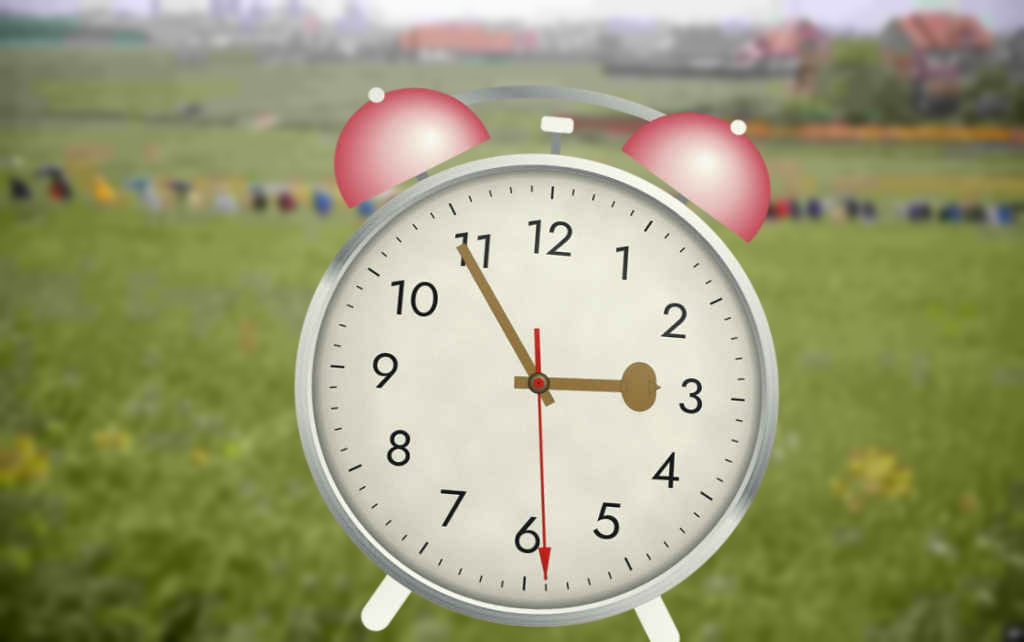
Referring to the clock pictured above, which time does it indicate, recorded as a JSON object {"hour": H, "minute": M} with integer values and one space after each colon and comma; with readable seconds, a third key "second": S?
{"hour": 2, "minute": 54, "second": 29}
